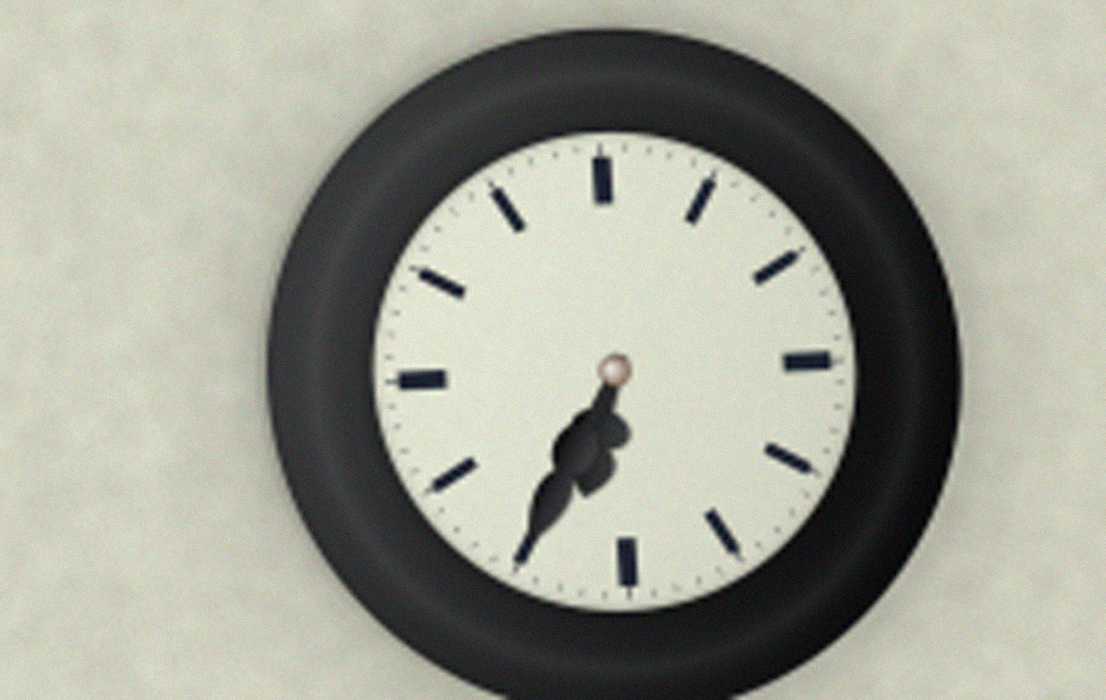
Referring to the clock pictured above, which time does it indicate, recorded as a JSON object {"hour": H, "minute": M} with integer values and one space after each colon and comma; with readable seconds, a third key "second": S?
{"hour": 6, "minute": 35}
